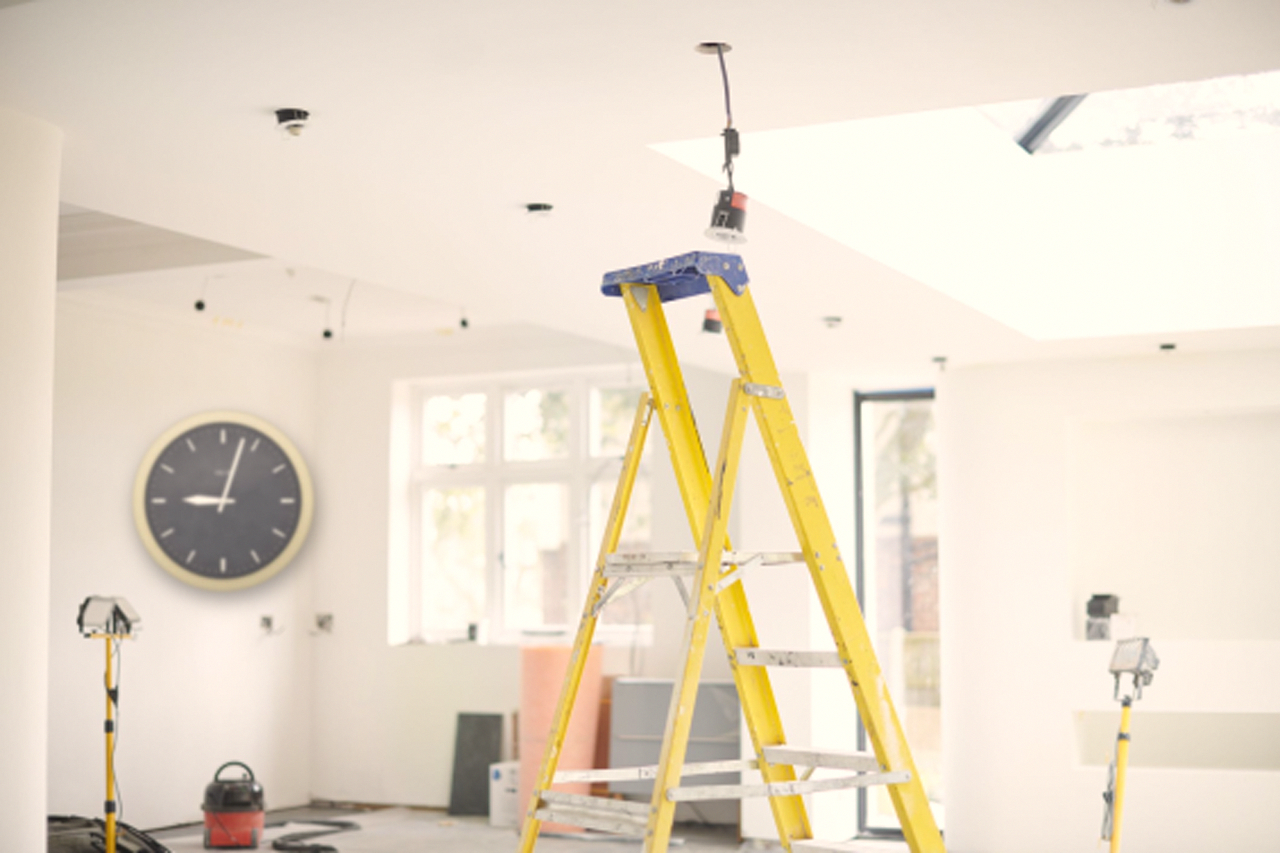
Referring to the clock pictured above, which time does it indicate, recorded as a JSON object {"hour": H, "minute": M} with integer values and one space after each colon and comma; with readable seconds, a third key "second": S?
{"hour": 9, "minute": 3}
